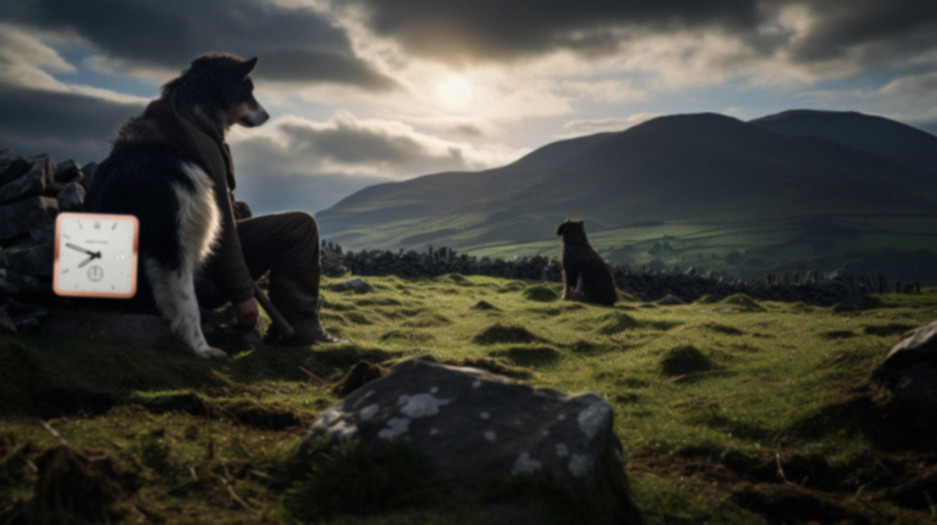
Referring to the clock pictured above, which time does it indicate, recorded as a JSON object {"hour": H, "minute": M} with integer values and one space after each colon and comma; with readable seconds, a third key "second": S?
{"hour": 7, "minute": 48}
